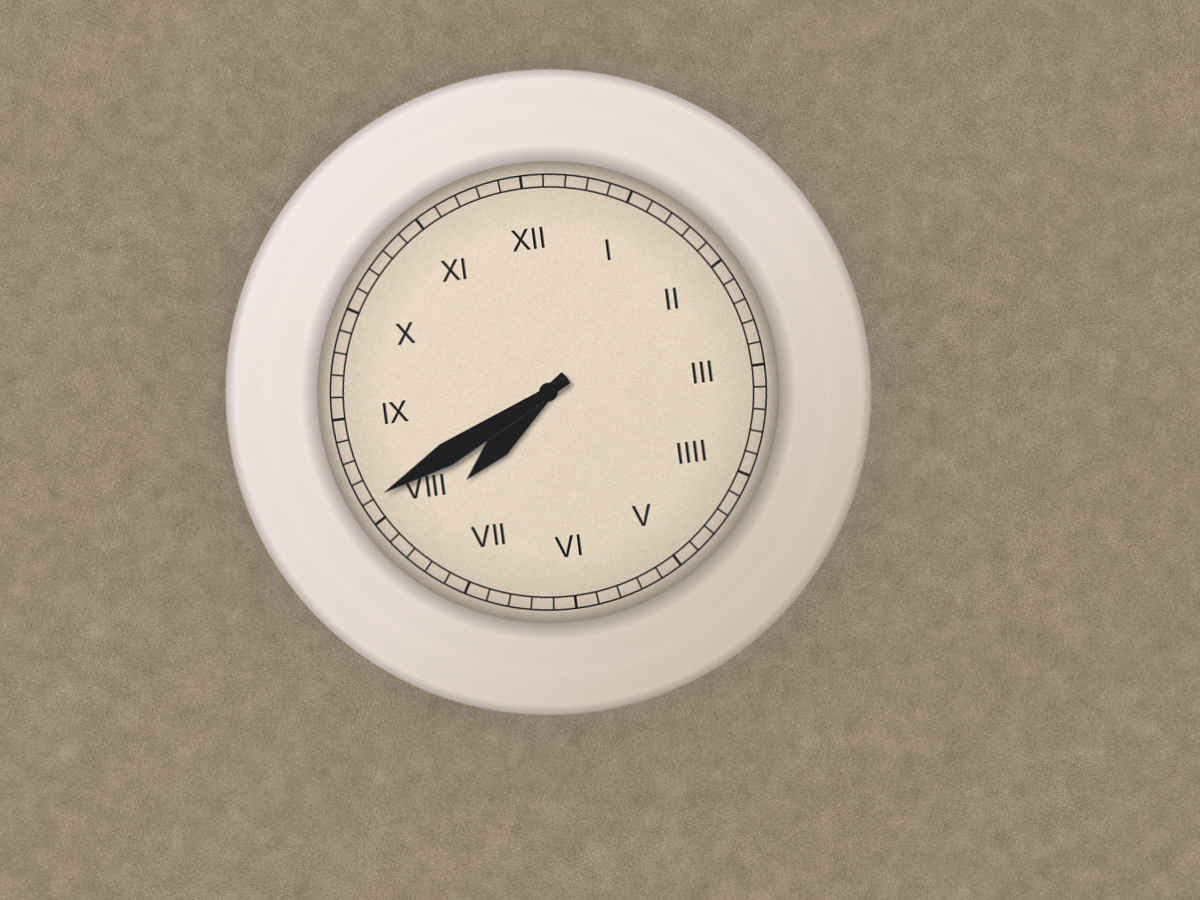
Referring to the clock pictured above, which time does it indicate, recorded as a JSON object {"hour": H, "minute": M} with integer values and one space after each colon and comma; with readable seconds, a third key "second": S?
{"hour": 7, "minute": 41}
